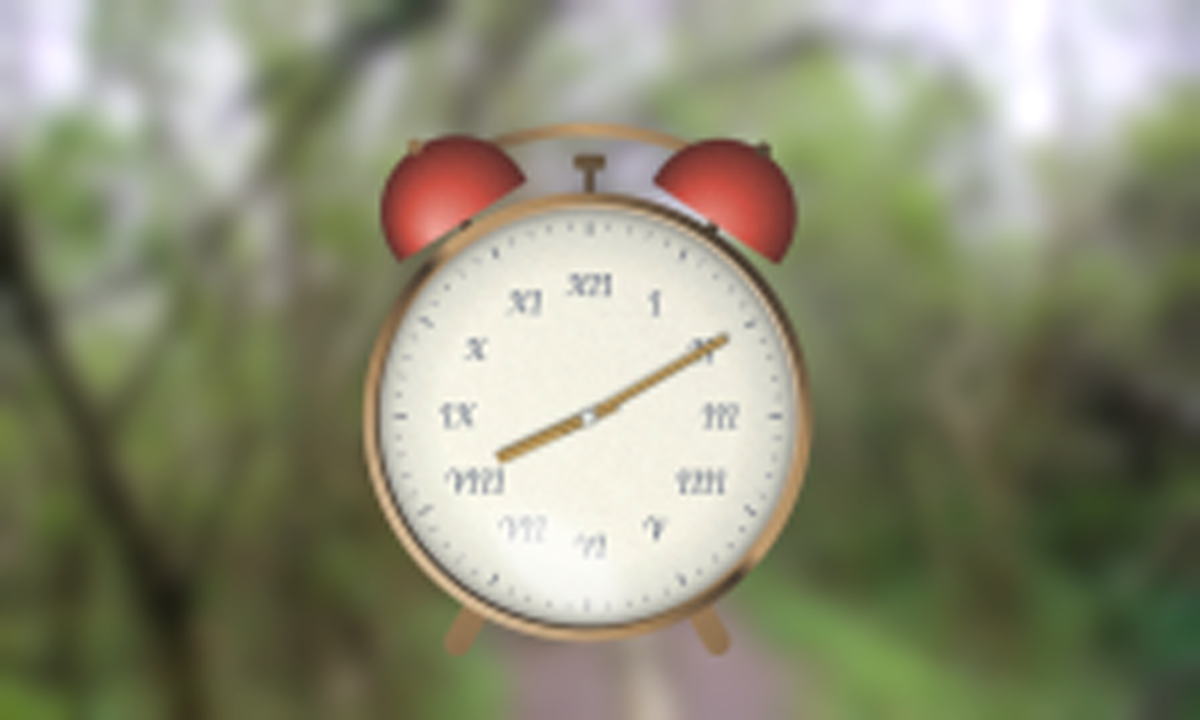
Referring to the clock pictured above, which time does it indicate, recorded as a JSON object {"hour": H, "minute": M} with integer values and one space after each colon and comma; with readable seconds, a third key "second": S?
{"hour": 8, "minute": 10}
